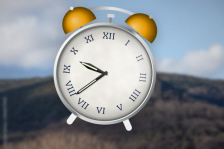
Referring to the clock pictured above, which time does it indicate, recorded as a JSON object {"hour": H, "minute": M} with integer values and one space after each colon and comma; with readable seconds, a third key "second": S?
{"hour": 9, "minute": 38}
